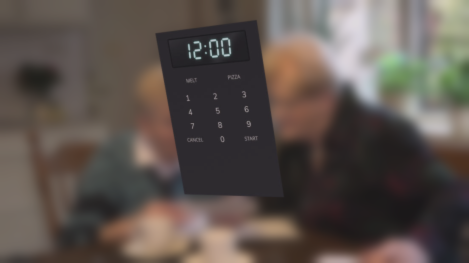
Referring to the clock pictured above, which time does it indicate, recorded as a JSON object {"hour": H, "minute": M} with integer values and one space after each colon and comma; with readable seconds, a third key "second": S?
{"hour": 12, "minute": 0}
